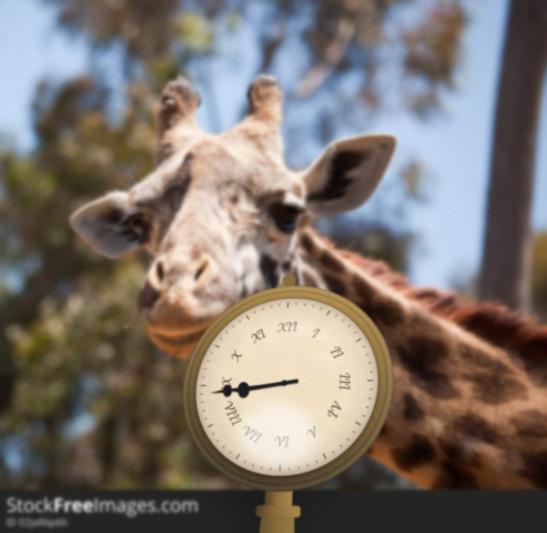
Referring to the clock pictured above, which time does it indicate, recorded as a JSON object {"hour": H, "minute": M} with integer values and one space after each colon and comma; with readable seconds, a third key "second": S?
{"hour": 8, "minute": 44}
